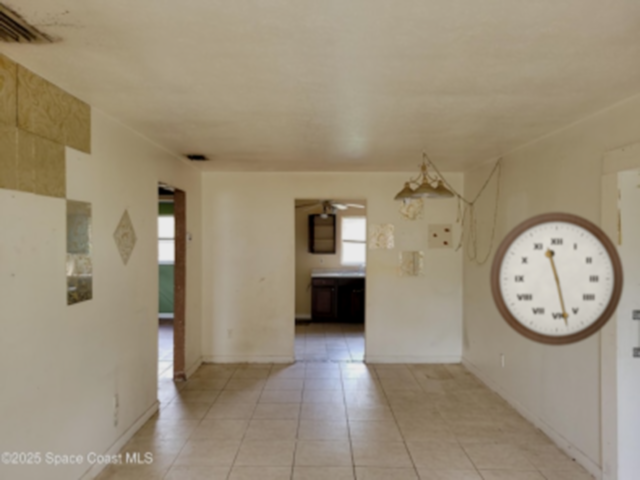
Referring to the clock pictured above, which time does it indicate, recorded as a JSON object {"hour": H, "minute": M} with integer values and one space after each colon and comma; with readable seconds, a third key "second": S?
{"hour": 11, "minute": 28}
